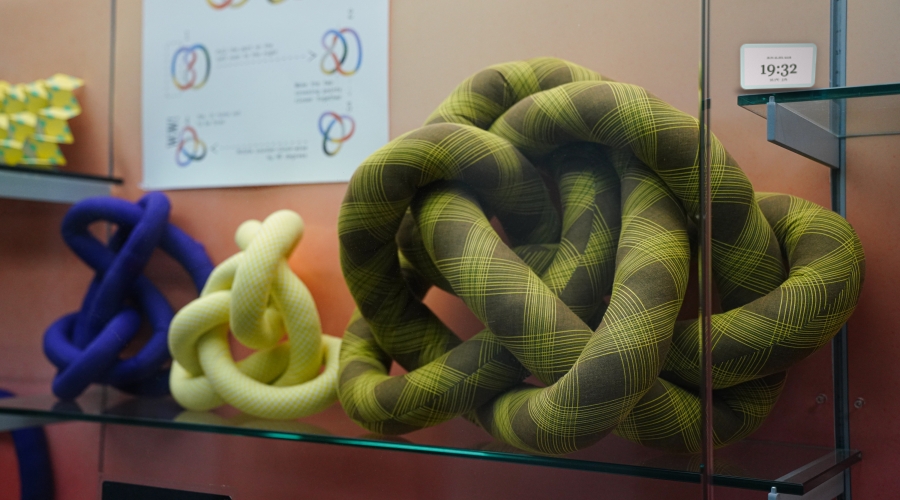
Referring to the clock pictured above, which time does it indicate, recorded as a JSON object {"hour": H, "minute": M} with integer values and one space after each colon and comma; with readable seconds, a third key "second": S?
{"hour": 19, "minute": 32}
